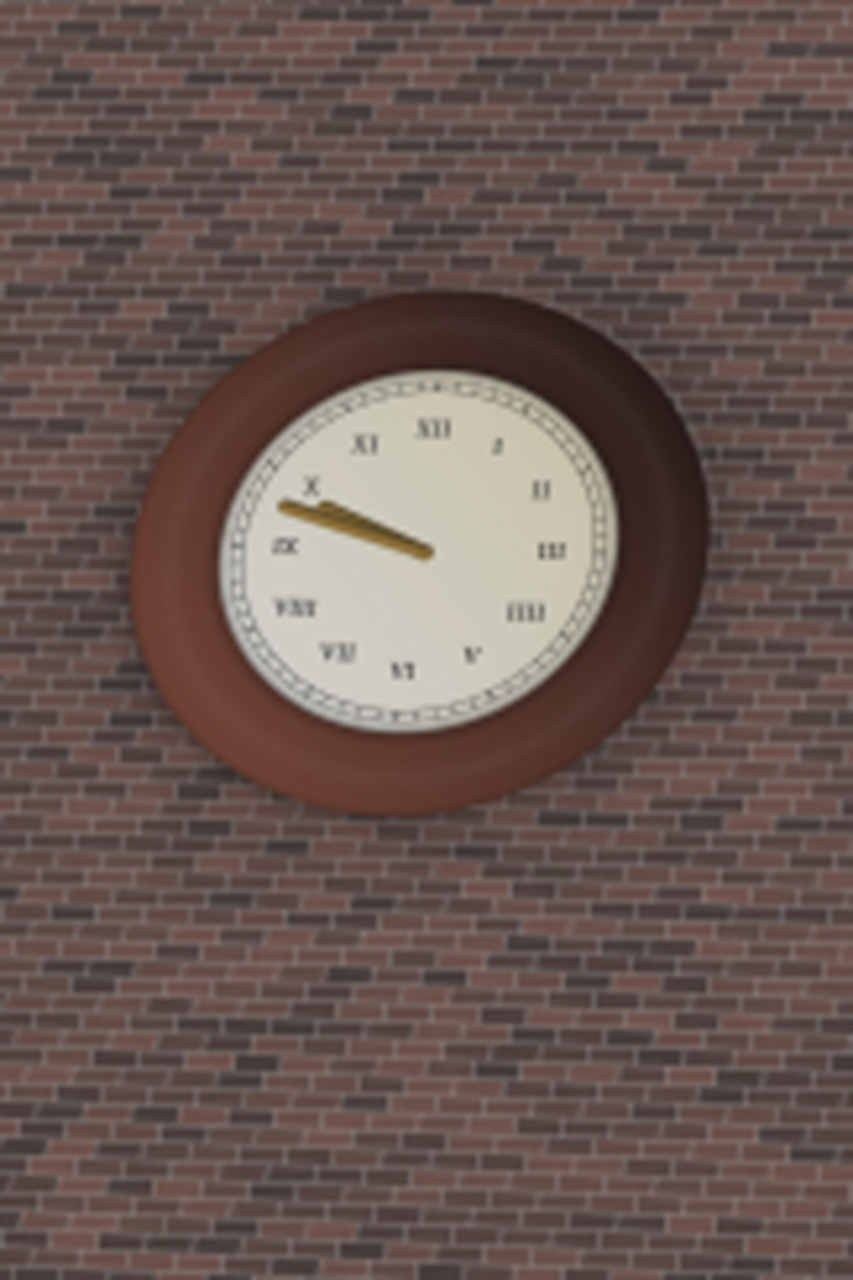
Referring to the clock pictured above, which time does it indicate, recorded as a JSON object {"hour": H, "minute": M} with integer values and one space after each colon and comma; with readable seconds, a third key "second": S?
{"hour": 9, "minute": 48}
